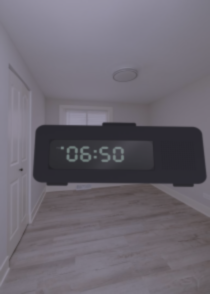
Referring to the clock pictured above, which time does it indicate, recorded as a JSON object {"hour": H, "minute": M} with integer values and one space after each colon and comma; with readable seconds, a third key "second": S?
{"hour": 6, "minute": 50}
